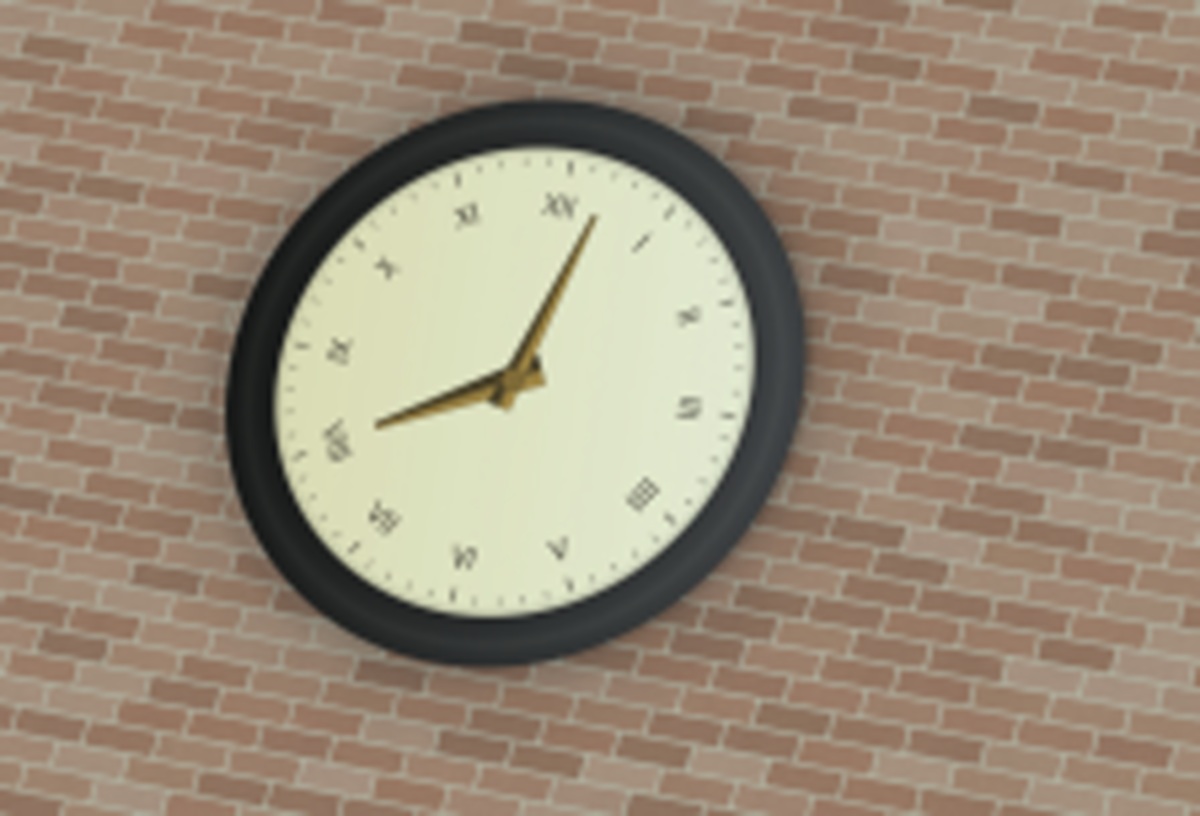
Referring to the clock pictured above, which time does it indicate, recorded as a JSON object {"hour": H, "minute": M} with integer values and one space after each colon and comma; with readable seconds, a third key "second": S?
{"hour": 8, "minute": 2}
